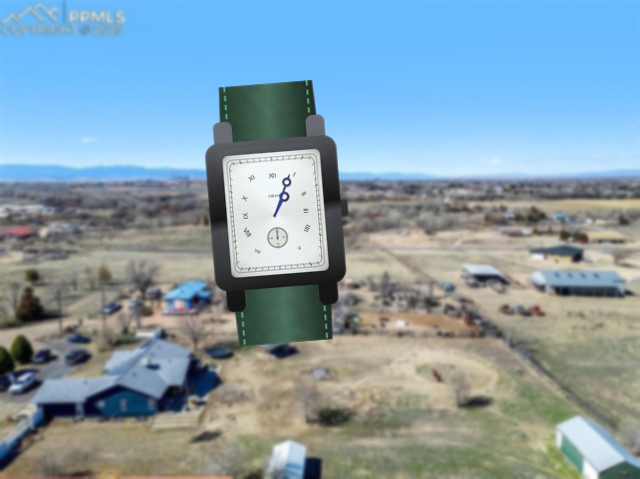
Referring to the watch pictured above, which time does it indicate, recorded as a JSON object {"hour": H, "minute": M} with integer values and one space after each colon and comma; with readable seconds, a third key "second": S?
{"hour": 1, "minute": 4}
